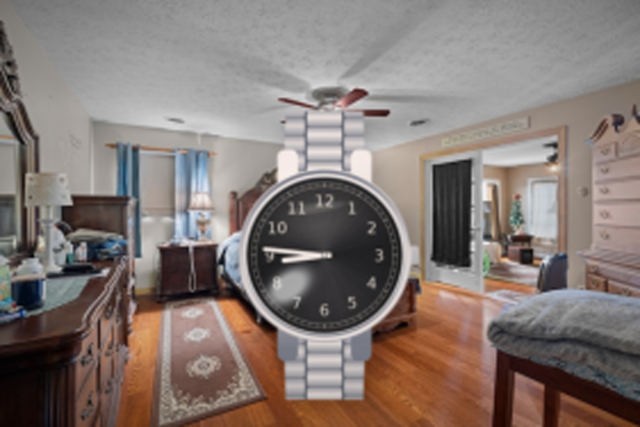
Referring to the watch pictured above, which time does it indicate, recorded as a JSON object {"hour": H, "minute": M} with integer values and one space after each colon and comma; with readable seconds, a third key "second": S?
{"hour": 8, "minute": 46}
